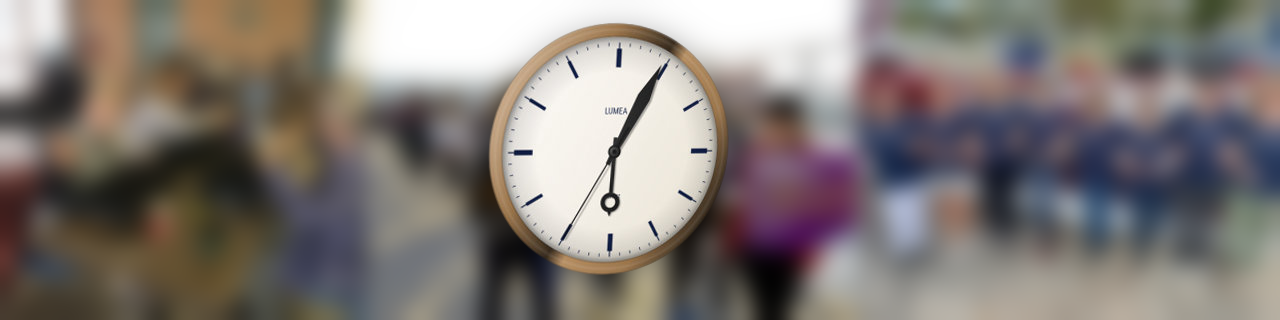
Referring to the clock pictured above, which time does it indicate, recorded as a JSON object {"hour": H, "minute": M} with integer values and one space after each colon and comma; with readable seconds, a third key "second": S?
{"hour": 6, "minute": 4, "second": 35}
